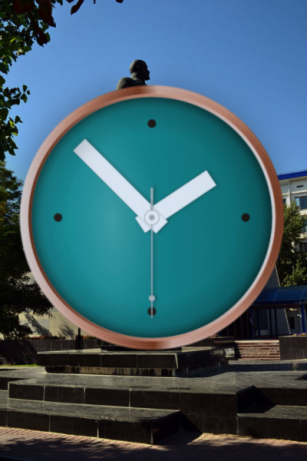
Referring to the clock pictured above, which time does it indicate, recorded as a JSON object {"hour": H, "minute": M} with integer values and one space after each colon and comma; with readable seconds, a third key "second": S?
{"hour": 1, "minute": 52, "second": 30}
